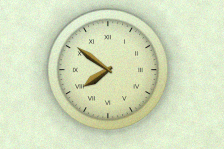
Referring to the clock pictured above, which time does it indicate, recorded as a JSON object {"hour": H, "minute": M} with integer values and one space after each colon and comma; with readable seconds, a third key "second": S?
{"hour": 7, "minute": 51}
